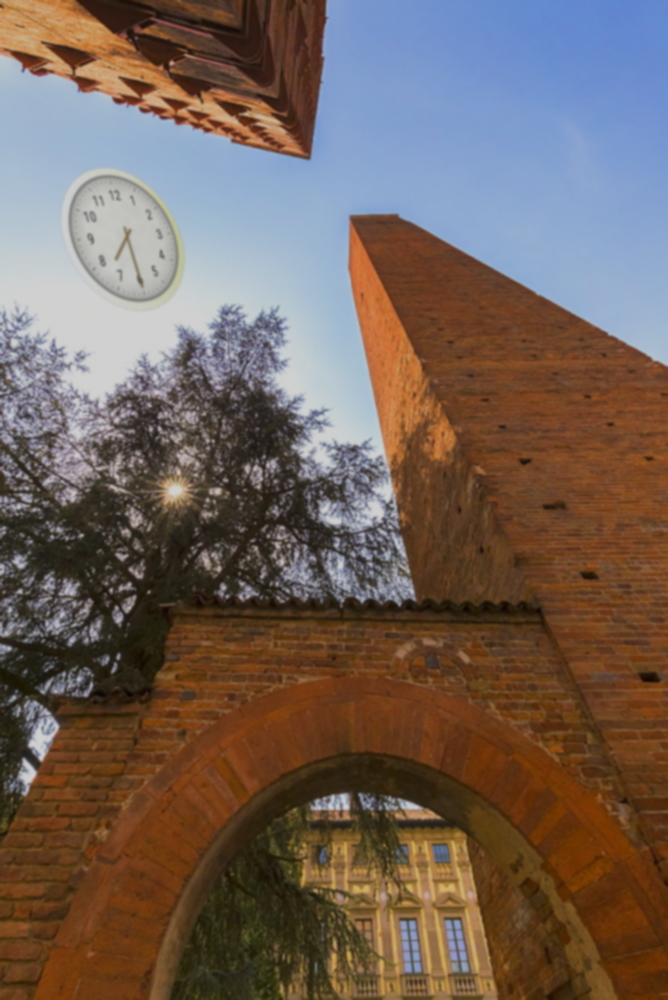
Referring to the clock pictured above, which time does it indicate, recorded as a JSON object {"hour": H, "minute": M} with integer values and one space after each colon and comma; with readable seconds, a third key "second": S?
{"hour": 7, "minute": 30}
